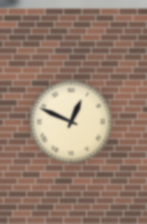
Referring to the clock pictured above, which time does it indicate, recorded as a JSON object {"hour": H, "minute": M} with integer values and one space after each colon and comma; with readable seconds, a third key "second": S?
{"hour": 12, "minute": 49}
